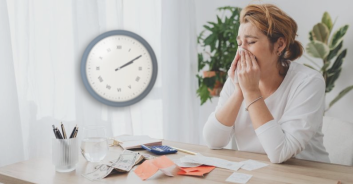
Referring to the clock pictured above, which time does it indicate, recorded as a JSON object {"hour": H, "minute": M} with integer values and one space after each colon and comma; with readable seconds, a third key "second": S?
{"hour": 2, "minute": 10}
